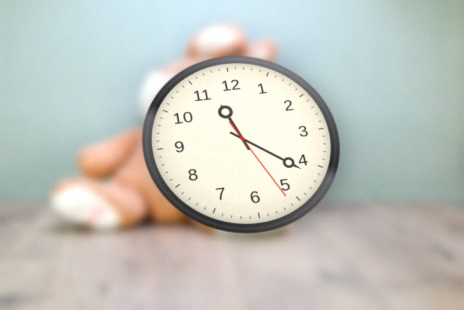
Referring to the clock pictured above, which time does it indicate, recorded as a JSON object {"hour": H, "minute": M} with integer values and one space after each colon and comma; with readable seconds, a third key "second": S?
{"hour": 11, "minute": 21, "second": 26}
